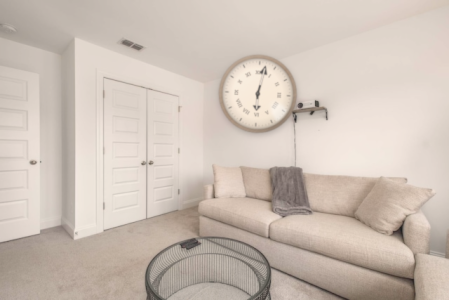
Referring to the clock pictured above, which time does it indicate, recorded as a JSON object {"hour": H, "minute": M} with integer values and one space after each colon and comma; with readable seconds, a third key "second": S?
{"hour": 6, "minute": 2}
